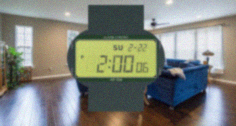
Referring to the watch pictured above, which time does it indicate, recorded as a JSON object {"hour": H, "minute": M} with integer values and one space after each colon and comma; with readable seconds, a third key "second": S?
{"hour": 2, "minute": 0, "second": 6}
